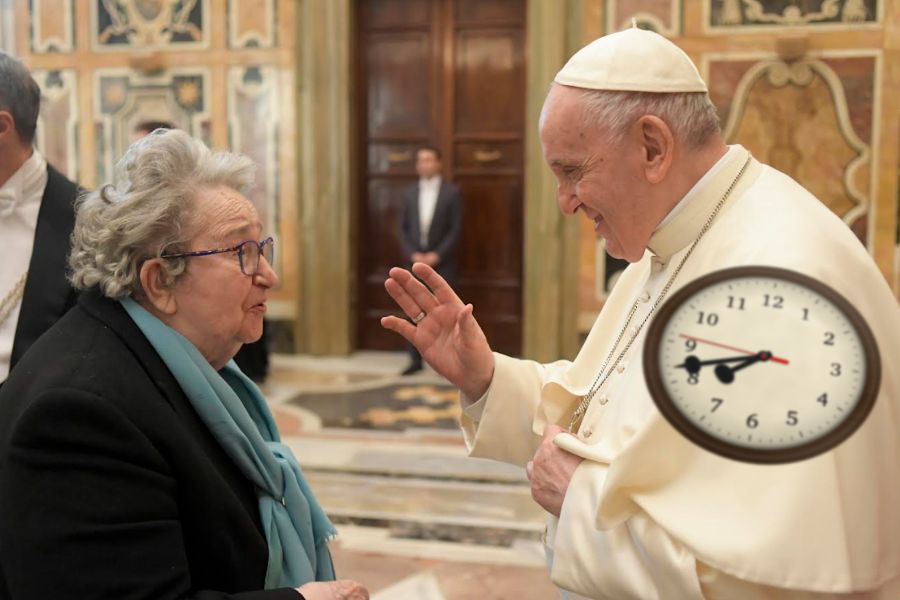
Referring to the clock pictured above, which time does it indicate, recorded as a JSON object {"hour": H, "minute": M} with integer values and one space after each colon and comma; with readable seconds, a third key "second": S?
{"hour": 7, "minute": 41, "second": 46}
